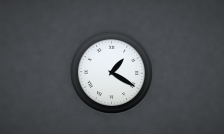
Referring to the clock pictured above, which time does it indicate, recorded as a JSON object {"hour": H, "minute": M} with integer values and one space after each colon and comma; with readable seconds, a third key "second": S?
{"hour": 1, "minute": 20}
